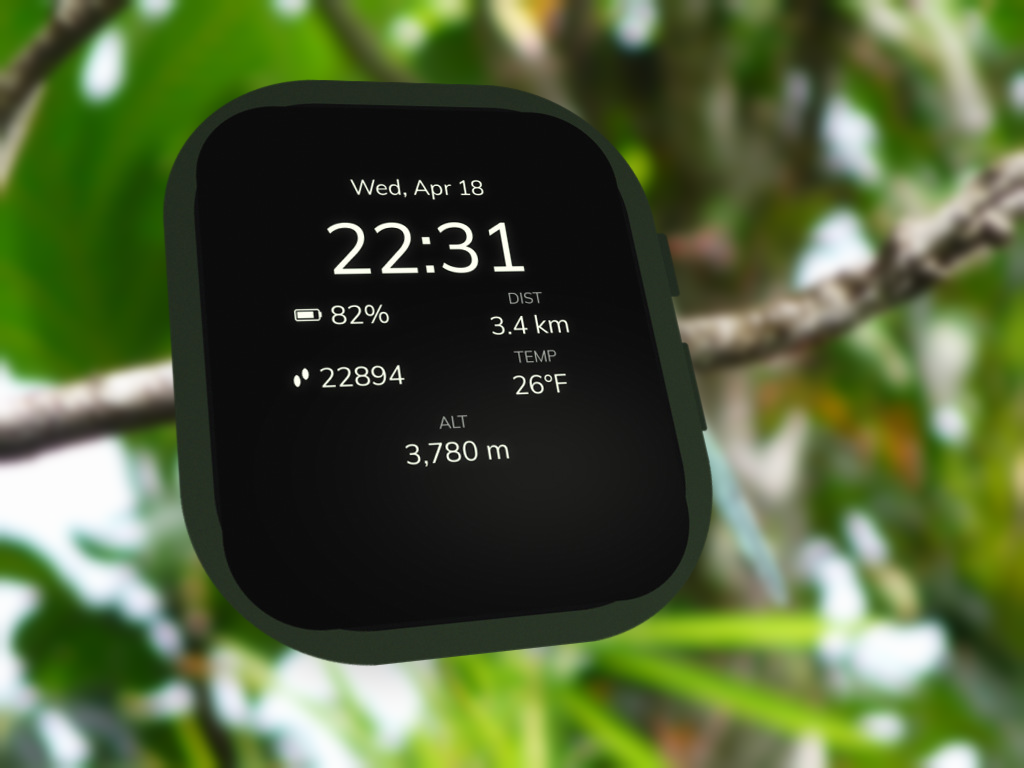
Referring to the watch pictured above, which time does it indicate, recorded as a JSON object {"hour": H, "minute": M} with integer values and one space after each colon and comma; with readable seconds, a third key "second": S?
{"hour": 22, "minute": 31}
